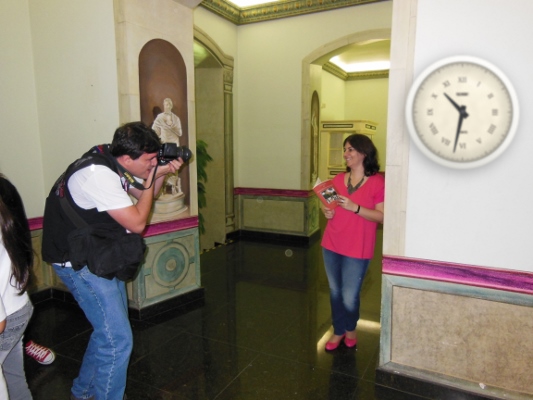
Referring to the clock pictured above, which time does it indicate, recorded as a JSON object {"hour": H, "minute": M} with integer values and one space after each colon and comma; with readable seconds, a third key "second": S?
{"hour": 10, "minute": 32}
